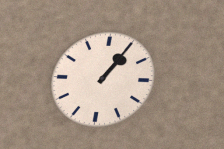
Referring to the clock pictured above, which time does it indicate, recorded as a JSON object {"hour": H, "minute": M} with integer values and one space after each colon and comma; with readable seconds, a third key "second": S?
{"hour": 1, "minute": 5}
